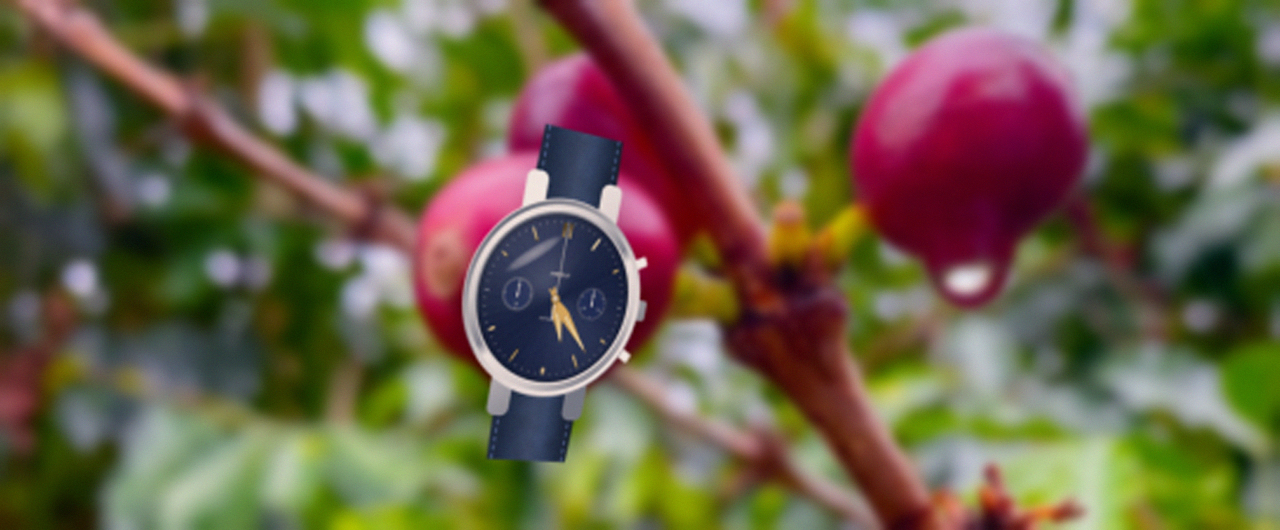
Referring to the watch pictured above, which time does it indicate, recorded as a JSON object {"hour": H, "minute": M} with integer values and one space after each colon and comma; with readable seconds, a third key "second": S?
{"hour": 5, "minute": 23}
